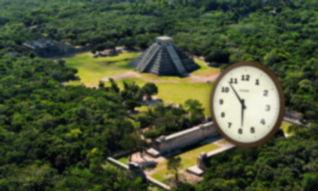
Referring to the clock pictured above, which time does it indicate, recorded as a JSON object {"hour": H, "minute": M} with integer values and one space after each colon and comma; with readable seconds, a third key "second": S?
{"hour": 5, "minute": 53}
